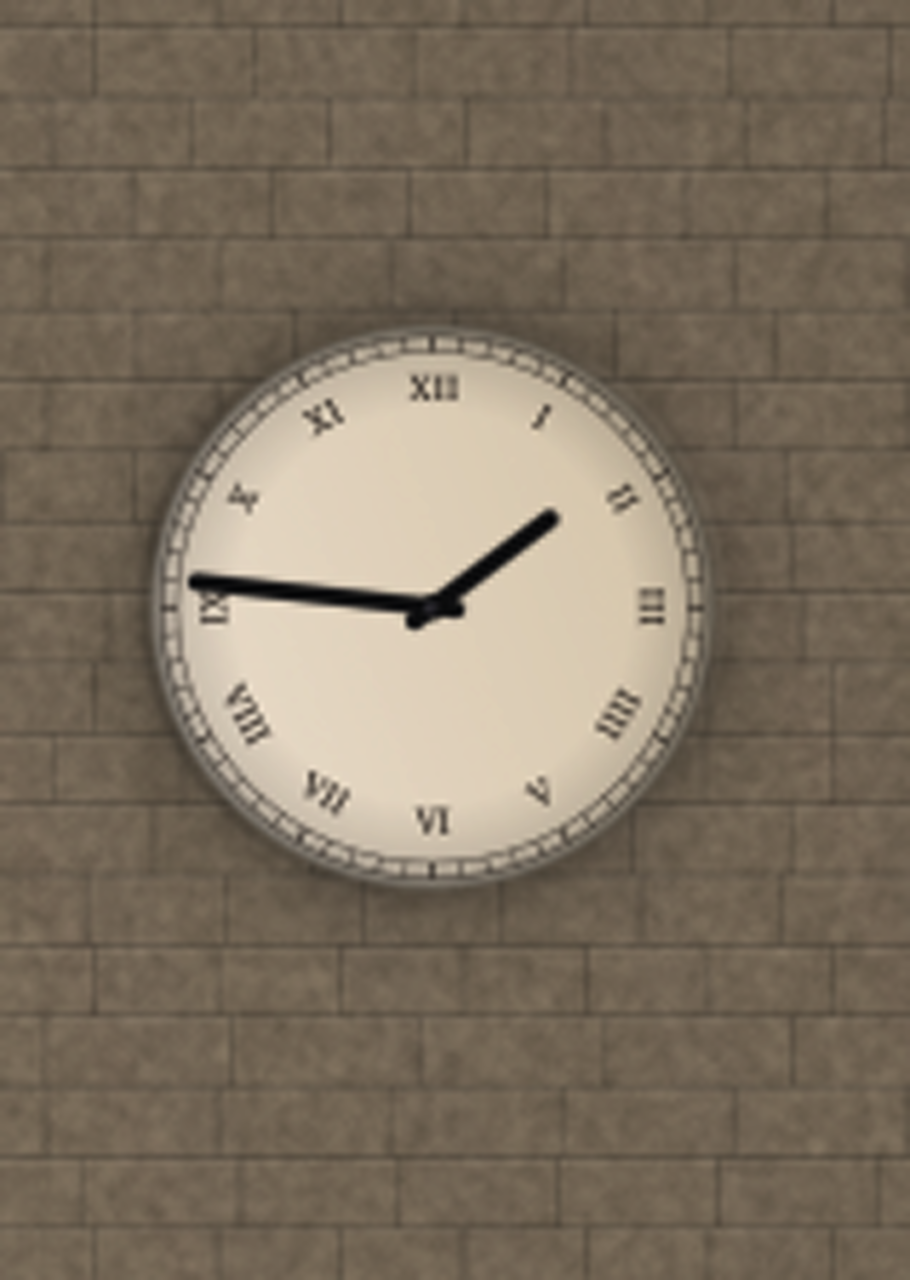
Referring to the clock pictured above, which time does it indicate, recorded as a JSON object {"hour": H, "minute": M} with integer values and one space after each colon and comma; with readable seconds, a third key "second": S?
{"hour": 1, "minute": 46}
